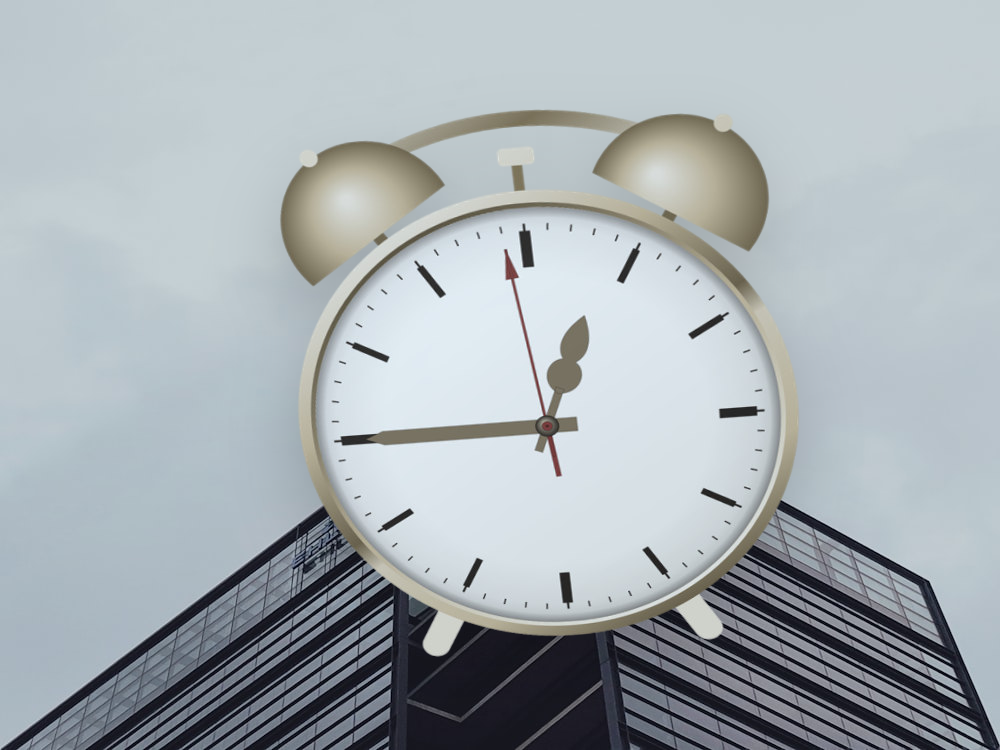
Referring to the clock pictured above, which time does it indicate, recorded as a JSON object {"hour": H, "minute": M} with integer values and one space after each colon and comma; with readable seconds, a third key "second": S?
{"hour": 12, "minute": 44, "second": 59}
